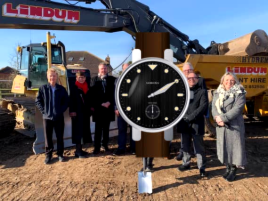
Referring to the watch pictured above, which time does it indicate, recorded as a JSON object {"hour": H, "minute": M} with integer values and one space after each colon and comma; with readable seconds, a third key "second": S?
{"hour": 2, "minute": 10}
